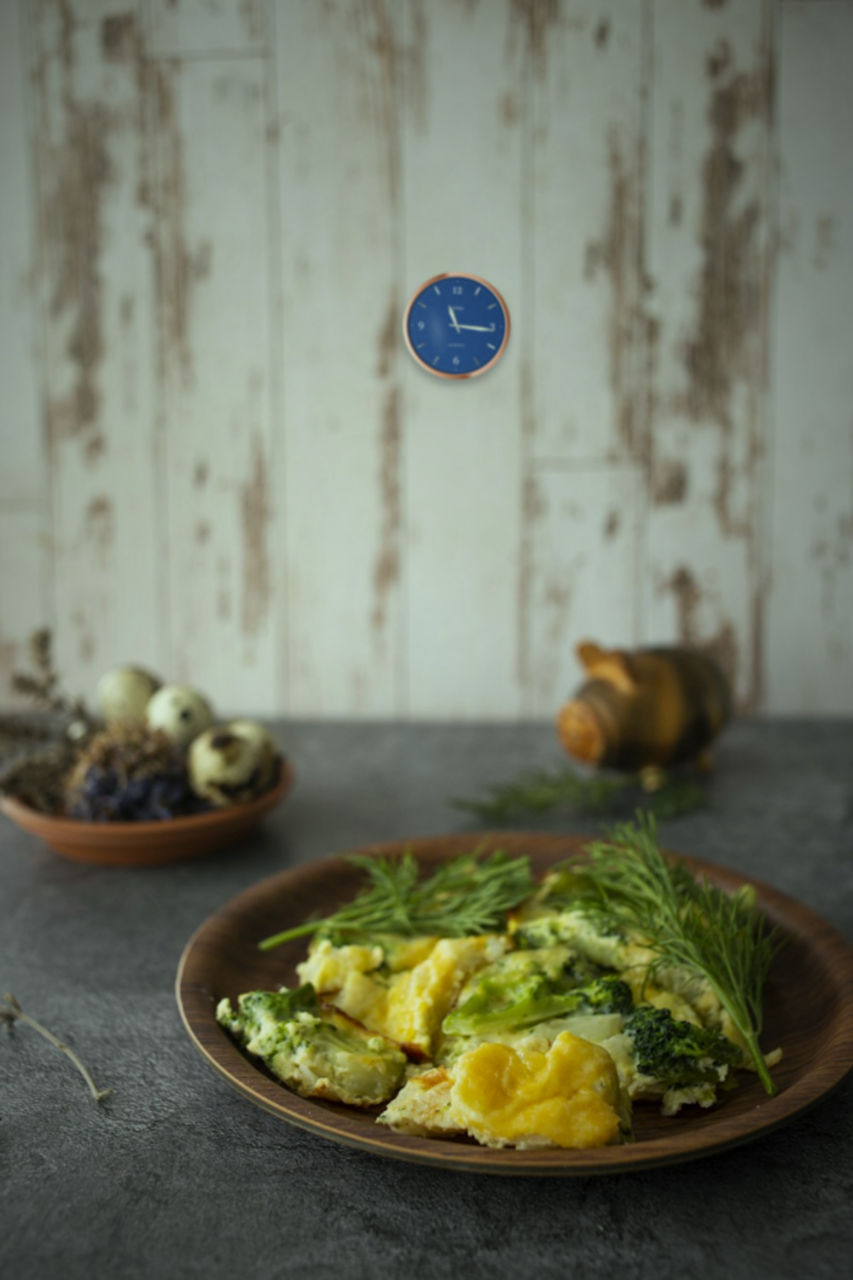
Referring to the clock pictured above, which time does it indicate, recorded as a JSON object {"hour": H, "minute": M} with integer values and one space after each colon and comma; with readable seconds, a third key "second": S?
{"hour": 11, "minute": 16}
